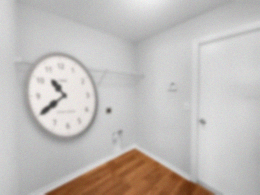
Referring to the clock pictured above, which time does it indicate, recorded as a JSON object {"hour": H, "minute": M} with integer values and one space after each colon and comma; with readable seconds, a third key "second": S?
{"hour": 10, "minute": 40}
